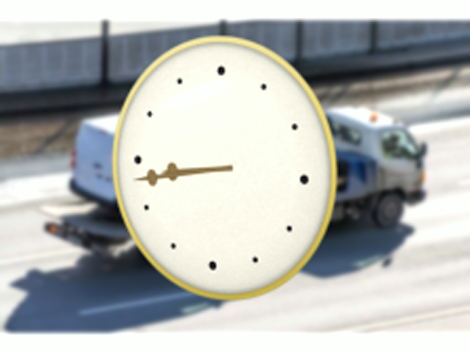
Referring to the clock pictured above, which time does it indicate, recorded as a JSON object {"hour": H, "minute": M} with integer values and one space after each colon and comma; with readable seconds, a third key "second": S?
{"hour": 8, "minute": 43}
